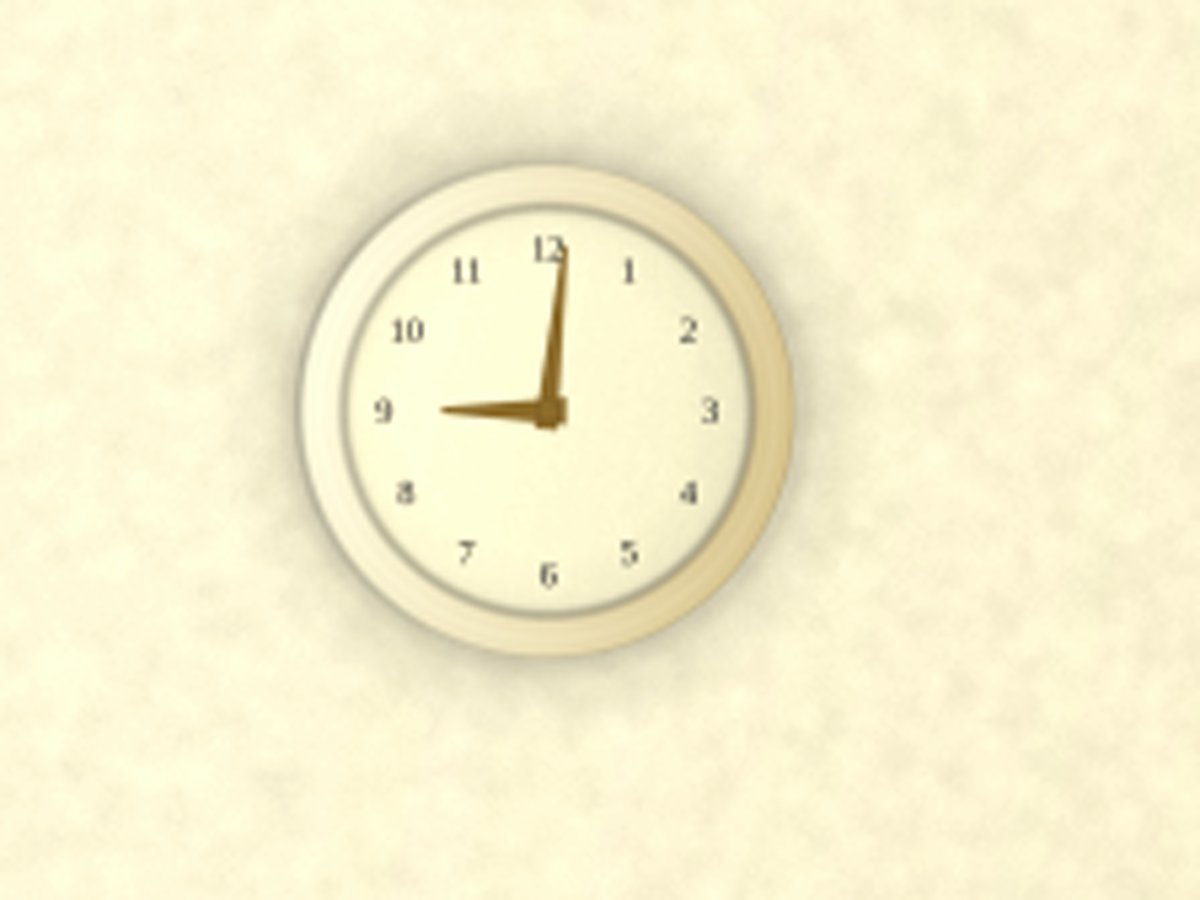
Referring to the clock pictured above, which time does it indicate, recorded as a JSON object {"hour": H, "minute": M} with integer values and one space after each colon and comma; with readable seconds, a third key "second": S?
{"hour": 9, "minute": 1}
